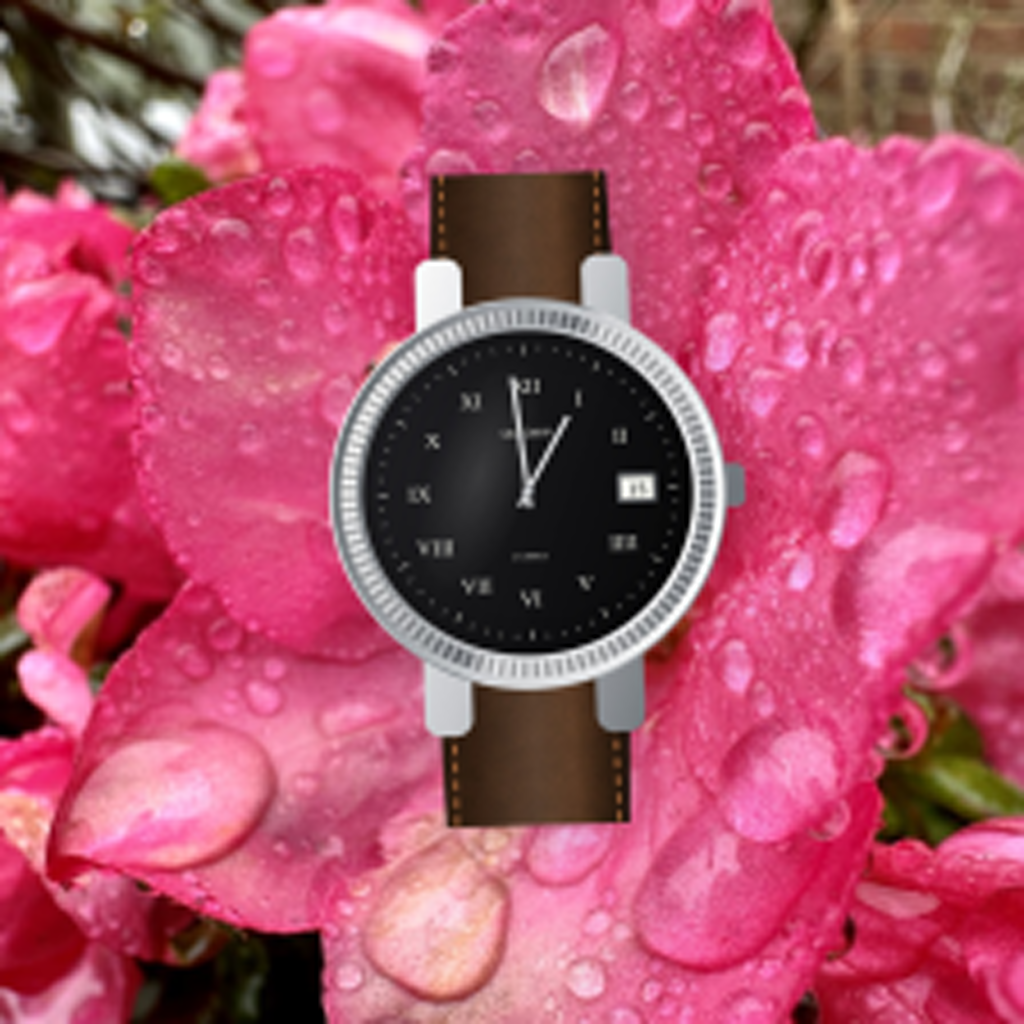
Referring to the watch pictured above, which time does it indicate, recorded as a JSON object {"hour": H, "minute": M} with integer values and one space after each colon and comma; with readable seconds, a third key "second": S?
{"hour": 12, "minute": 59}
